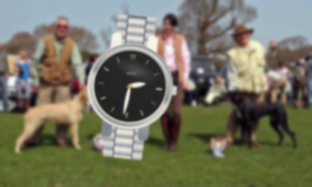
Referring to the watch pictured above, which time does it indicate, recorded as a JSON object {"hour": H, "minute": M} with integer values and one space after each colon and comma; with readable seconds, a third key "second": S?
{"hour": 2, "minute": 31}
